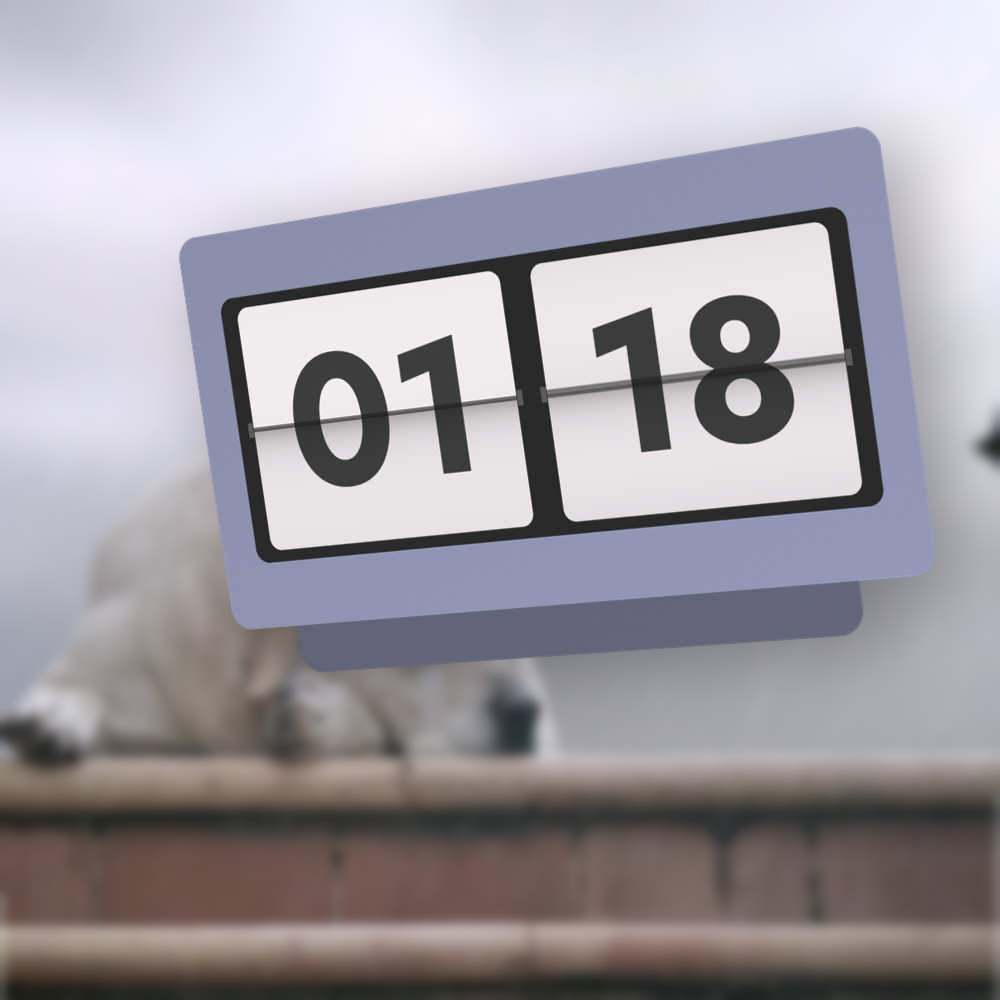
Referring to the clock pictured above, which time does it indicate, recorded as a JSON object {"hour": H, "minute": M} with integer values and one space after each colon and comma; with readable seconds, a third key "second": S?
{"hour": 1, "minute": 18}
